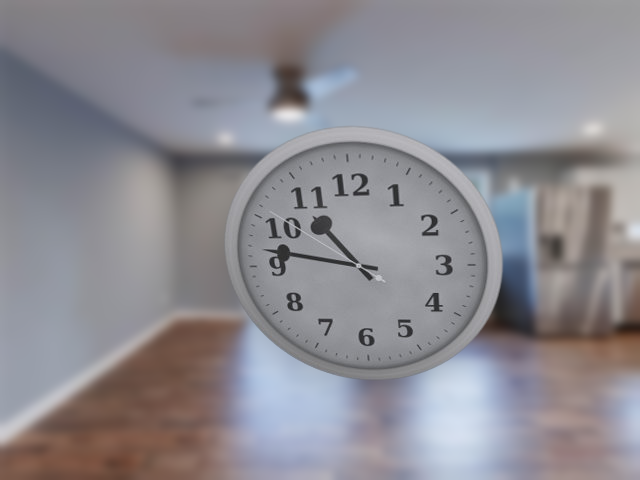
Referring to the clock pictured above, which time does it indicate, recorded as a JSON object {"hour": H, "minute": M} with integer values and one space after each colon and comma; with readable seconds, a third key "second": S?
{"hour": 10, "minute": 46, "second": 51}
